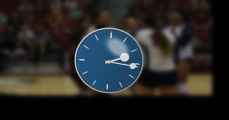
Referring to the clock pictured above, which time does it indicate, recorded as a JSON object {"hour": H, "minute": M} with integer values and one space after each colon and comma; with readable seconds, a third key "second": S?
{"hour": 2, "minute": 16}
